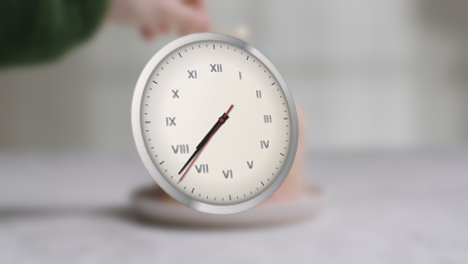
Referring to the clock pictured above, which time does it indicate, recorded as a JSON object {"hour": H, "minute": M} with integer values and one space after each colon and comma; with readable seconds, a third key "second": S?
{"hour": 7, "minute": 37, "second": 37}
